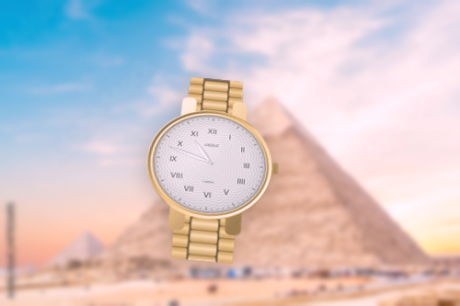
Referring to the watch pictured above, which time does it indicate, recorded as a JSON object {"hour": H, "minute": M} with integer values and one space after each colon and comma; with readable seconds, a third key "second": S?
{"hour": 10, "minute": 48}
